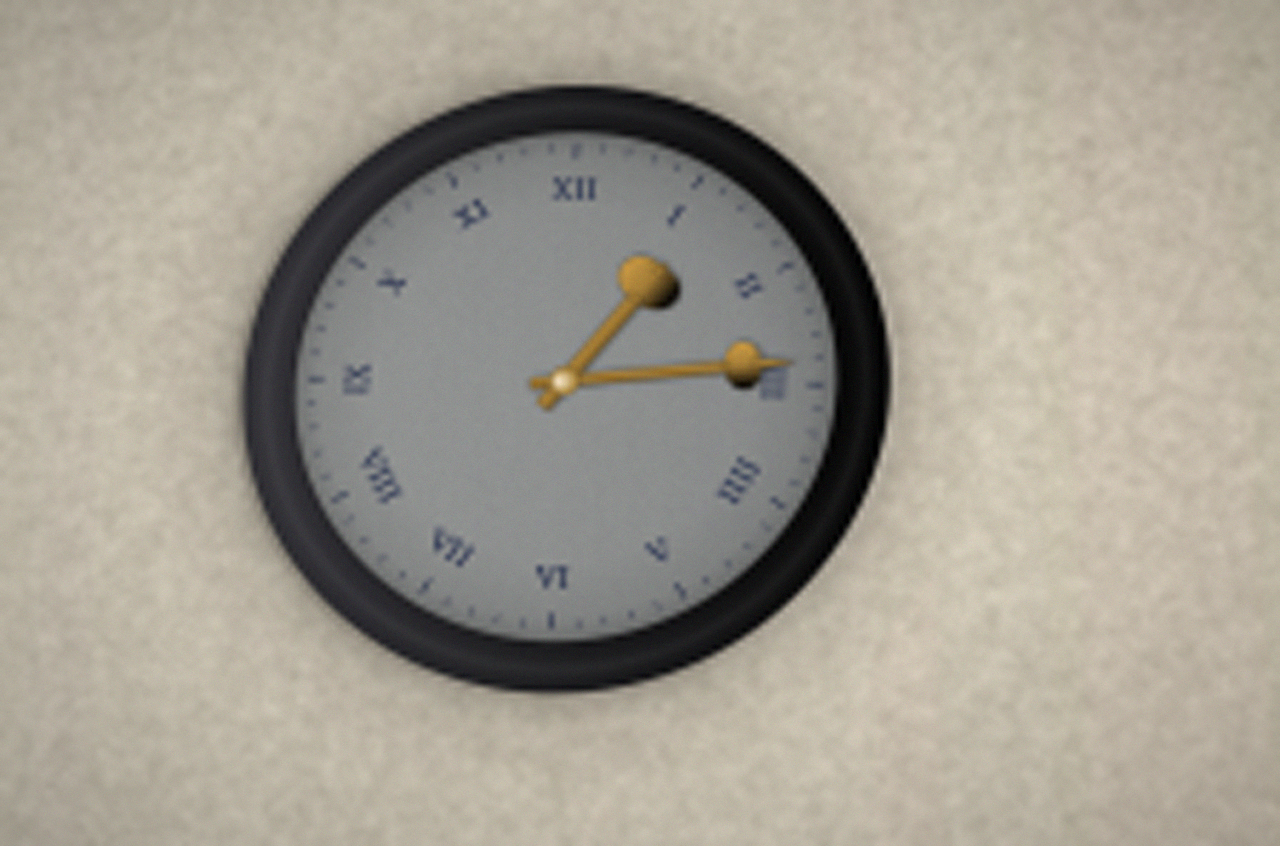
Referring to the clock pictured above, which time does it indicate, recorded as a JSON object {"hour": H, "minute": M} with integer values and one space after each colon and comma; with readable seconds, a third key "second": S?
{"hour": 1, "minute": 14}
